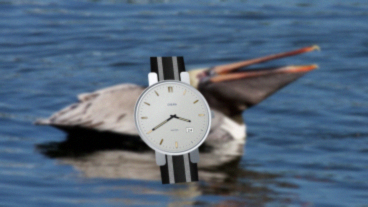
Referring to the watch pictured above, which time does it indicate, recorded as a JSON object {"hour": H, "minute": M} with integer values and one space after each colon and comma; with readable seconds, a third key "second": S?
{"hour": 3, "minute": 40}
